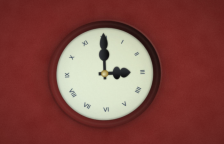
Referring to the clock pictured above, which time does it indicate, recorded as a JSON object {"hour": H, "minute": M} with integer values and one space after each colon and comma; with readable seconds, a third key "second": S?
{"hour": 3, "minute": 0}
